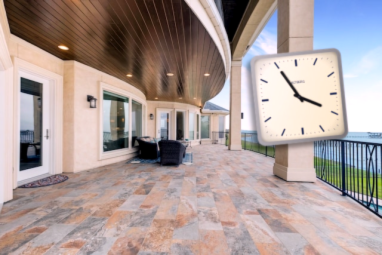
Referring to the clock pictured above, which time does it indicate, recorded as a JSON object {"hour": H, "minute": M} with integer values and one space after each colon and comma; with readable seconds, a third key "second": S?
{"hour": 3, "minute": 55}
